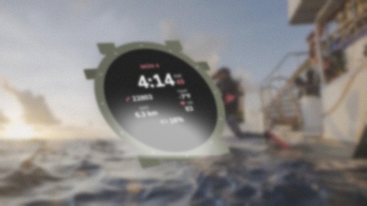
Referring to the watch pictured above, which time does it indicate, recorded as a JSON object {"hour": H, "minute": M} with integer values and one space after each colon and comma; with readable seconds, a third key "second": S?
{"hour": 4, "minute": 14}
